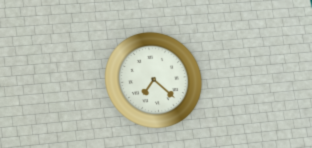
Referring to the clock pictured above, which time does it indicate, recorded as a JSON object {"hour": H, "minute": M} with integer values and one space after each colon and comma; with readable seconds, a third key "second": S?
{"hour": 7, "minute": 23}
